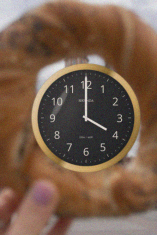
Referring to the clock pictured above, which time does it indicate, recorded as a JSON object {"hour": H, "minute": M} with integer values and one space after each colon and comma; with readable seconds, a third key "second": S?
{"hour": 4, "minute": 0}
